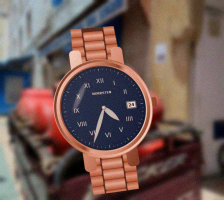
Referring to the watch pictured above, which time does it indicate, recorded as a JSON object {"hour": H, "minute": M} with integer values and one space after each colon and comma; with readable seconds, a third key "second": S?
{"hour": 4, "minute": 34}
